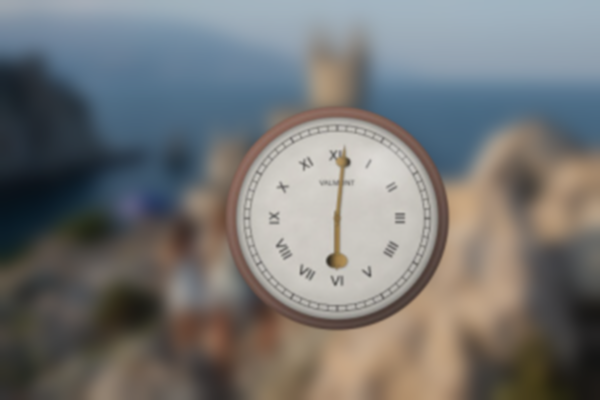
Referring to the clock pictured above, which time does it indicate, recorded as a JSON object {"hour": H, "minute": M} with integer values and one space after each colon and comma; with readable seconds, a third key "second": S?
{"hour": 6, "minute": 1}
